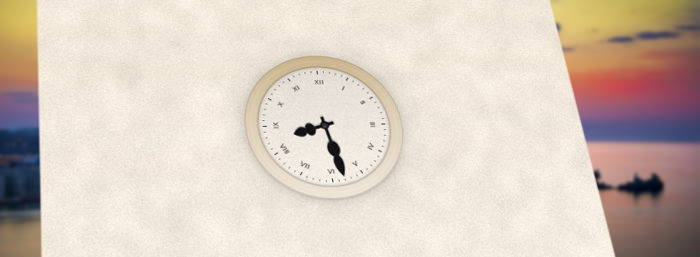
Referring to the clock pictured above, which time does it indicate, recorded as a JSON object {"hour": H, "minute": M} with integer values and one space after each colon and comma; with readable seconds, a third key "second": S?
{"hour": 8, "minute": 28}
